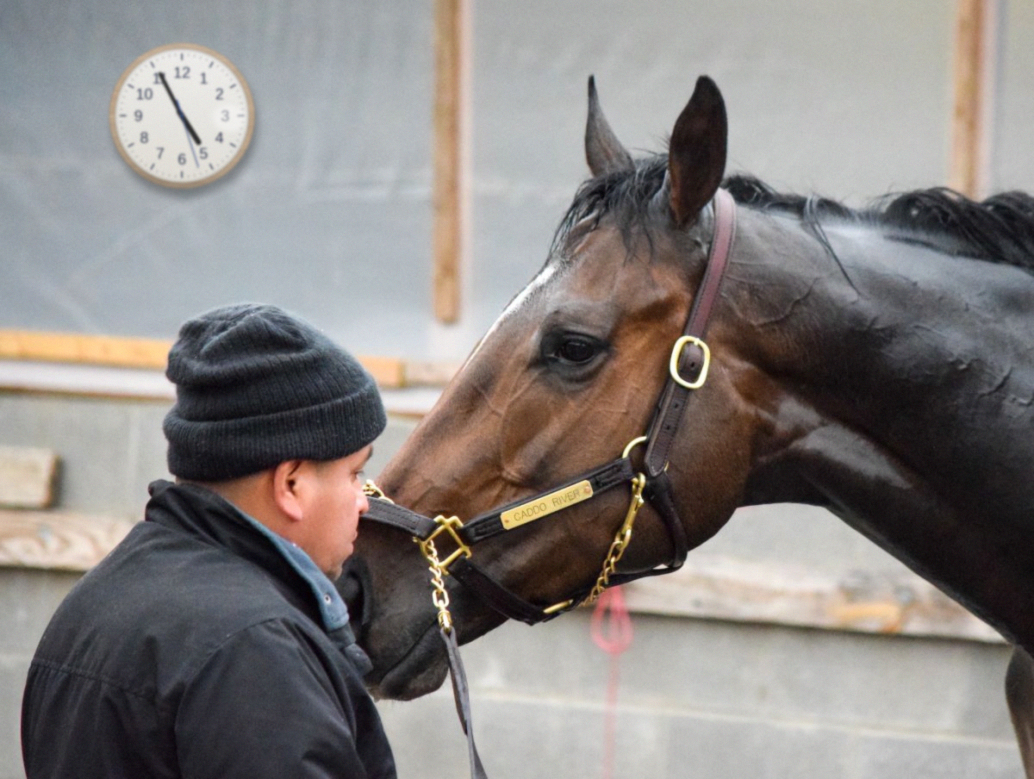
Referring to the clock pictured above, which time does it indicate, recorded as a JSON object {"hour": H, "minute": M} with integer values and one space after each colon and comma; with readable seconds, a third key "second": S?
{"hour": 4, "minute": 55, "second": 27}
